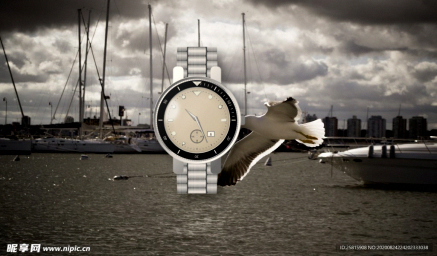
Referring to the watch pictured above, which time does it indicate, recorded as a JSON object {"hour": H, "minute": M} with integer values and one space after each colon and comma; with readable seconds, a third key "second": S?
{"hour": 10, "minute": 26}
